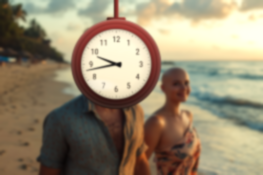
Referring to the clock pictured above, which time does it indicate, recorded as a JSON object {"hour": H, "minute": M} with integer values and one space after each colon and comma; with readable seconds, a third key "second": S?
{"hour": 9, "minute": 43}
